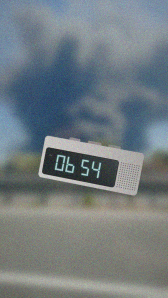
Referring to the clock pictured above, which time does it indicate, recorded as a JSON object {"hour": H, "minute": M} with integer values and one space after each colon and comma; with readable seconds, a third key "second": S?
{"hour": 6, "minute": 54}
